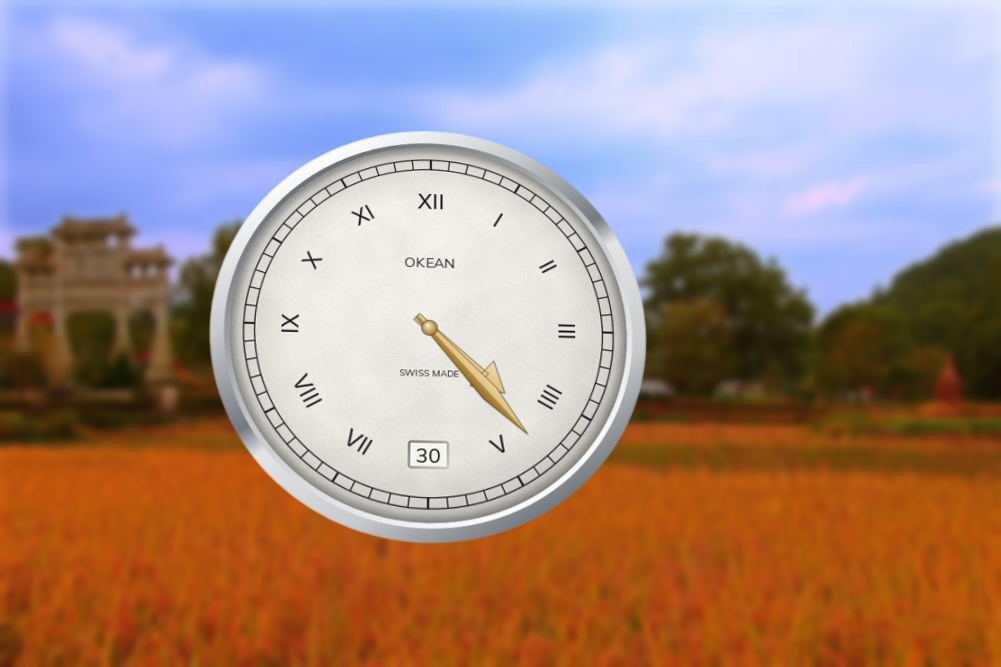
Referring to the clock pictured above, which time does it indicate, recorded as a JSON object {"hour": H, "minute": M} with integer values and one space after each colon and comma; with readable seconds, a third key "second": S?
{"hour": 4, "minute": 23}
